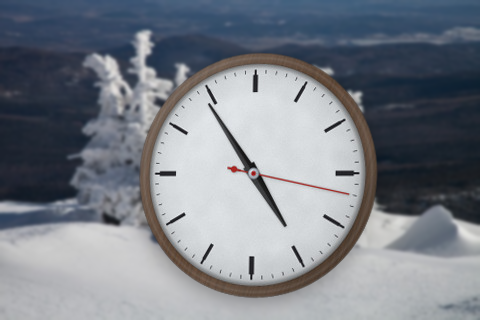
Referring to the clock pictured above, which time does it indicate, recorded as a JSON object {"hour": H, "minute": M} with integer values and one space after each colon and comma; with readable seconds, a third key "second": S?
{"hour": 4, "minute": 54, "second": 17}
